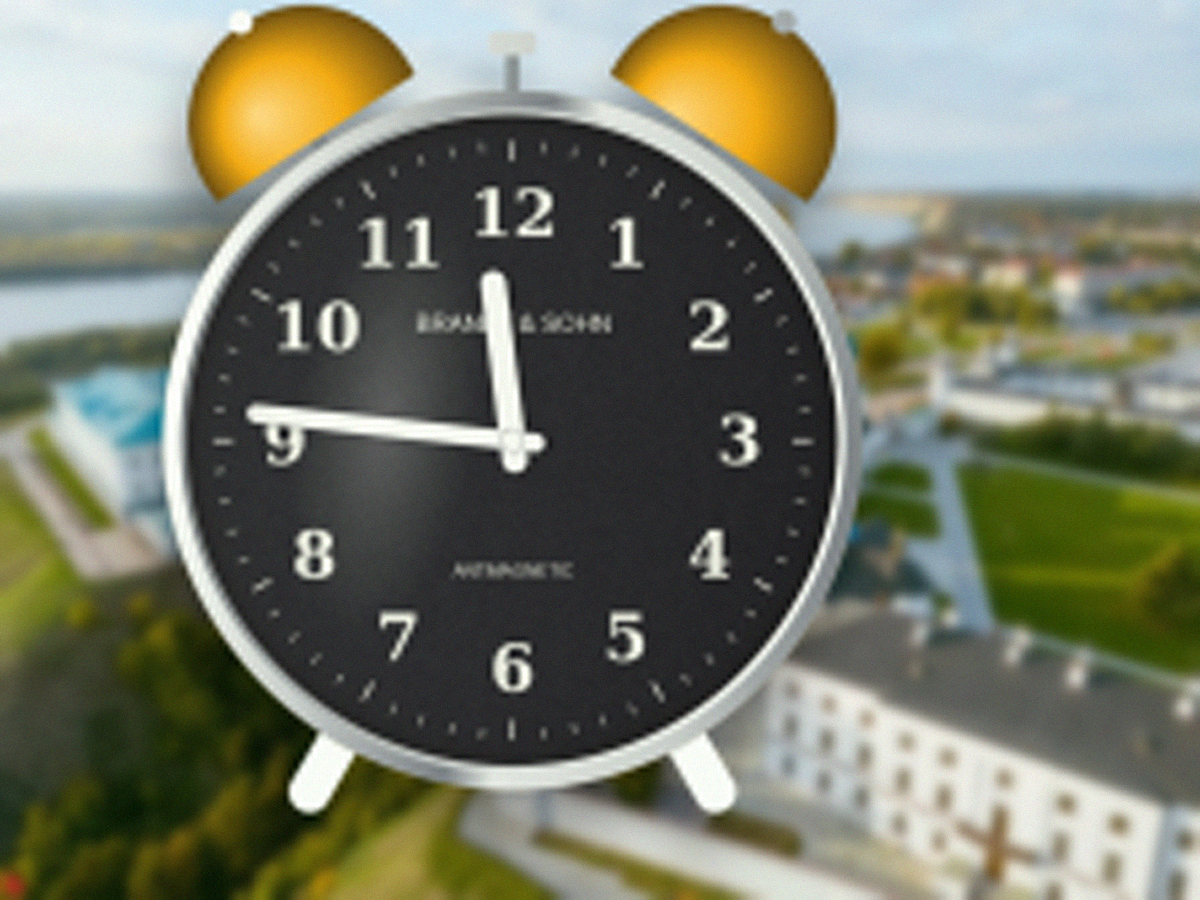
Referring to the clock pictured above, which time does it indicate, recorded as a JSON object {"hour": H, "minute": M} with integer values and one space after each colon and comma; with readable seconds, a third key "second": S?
{"hour": 11, "minute": 46}
